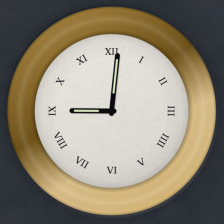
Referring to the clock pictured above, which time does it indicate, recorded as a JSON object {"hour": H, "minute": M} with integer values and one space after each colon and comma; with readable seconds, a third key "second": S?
{"hour": 9, "minute": 1}
